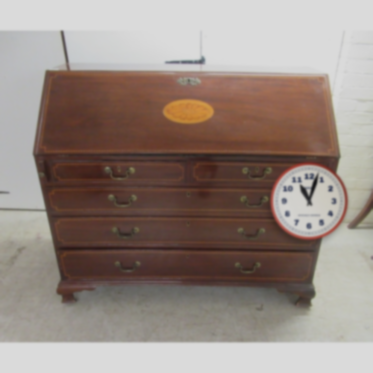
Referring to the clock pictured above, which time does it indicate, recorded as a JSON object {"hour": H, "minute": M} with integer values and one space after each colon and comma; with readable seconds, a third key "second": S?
{"hour": 11, "minute": 3}
